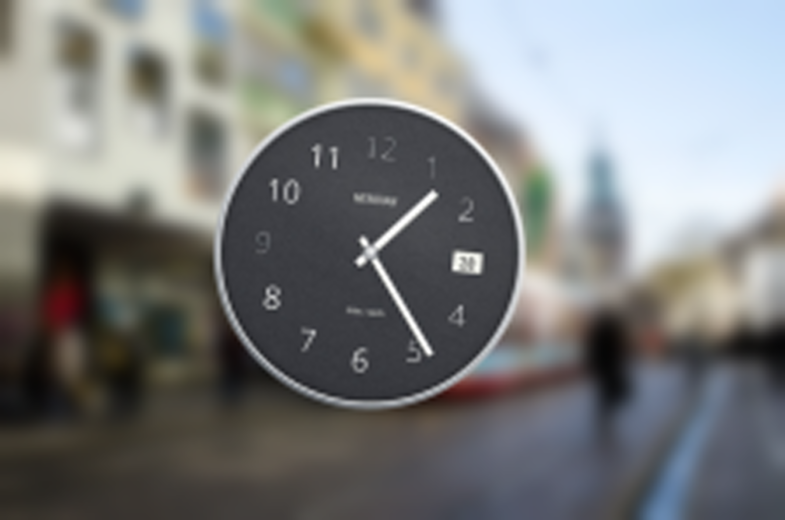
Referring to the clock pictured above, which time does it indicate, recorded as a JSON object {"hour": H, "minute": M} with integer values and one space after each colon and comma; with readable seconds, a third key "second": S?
{"hour": 1, "minute": 24}
